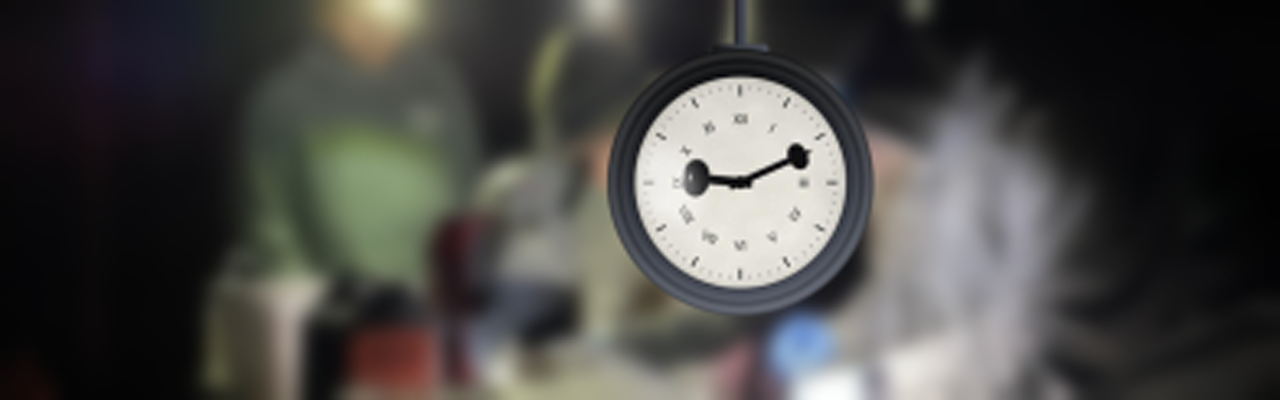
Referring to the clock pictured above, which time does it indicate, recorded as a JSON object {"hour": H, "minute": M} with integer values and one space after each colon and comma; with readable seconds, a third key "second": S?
{"hour": 9, "minute": 11}
